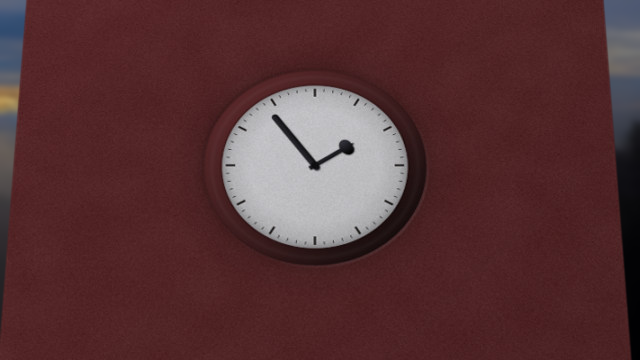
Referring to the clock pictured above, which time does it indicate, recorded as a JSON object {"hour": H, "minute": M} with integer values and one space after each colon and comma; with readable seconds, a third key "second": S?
{"hour": 1, "minute": 54}
